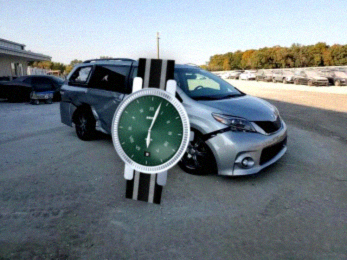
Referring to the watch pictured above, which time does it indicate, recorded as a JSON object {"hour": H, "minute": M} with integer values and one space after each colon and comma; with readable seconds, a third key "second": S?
{"hour": 6, "minute": 3}
